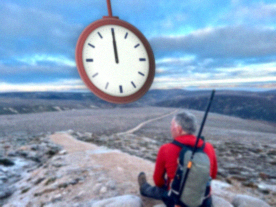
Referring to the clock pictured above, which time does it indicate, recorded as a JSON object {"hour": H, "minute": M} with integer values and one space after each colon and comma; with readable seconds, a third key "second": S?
{"hour": 12, "minute": 0}
